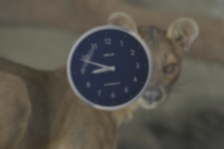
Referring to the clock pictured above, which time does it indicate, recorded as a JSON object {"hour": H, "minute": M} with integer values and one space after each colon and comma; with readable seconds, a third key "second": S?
{"hour": 8, "minute": 49}
